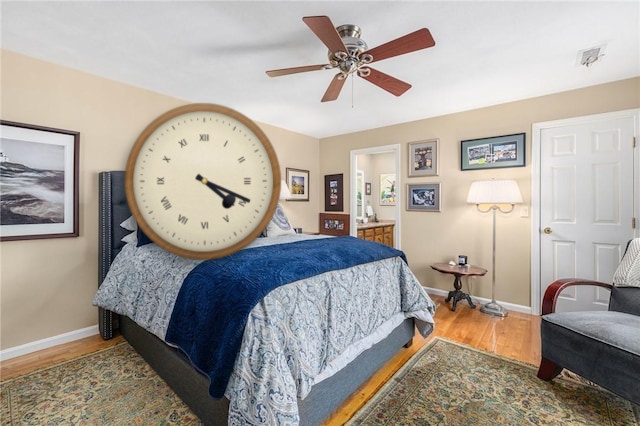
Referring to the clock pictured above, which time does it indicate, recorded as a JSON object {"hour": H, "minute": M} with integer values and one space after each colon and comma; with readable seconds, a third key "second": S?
{"hour": 4, "minute": 19}
